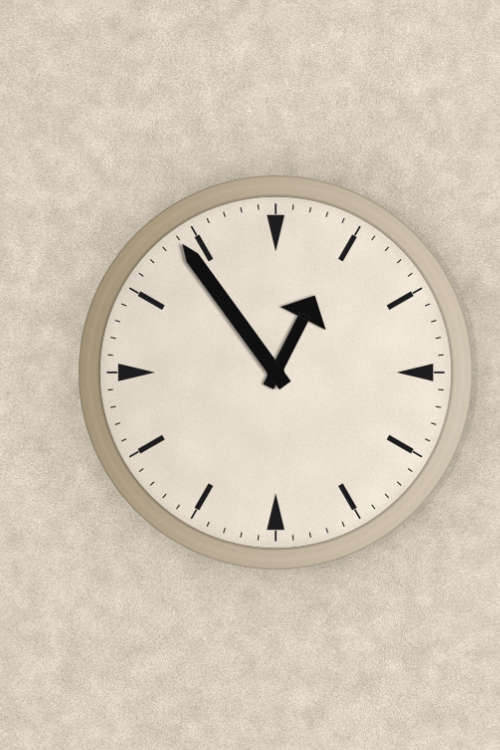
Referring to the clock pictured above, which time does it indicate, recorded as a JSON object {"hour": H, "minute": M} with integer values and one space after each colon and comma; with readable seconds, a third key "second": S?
{"hour": 12, "minute": 54}
